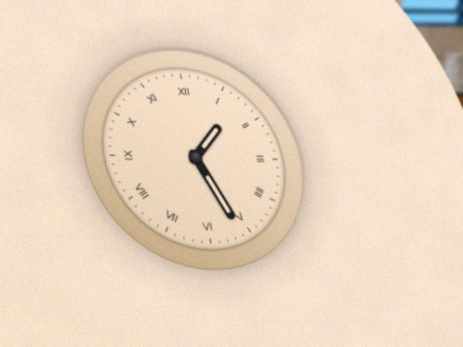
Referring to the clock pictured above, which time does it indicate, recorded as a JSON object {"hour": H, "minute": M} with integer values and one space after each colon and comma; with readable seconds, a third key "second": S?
{"hour": 1, "minute": 26}
